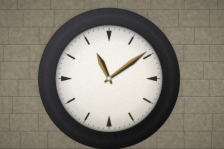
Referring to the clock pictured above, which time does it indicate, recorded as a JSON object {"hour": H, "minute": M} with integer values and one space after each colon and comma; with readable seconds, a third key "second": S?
{"hour": 11, "minute": 9}
